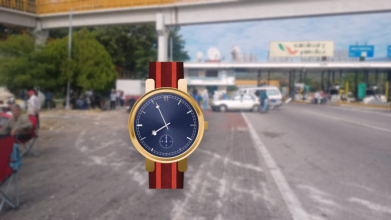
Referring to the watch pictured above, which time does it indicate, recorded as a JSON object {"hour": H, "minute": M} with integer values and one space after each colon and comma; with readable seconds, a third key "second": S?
{"hour": 7, "minute": 56}
